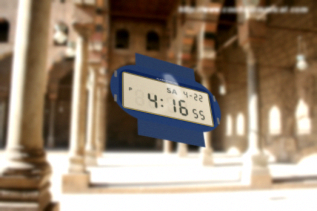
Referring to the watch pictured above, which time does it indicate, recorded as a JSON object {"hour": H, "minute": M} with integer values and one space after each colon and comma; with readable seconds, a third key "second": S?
{"hour": 4, "minute": 16, "second": 55}
